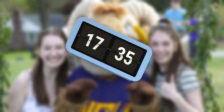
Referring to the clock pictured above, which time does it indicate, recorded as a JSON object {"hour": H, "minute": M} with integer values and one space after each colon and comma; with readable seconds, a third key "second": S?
{"hour": 17, "minute": 35}
